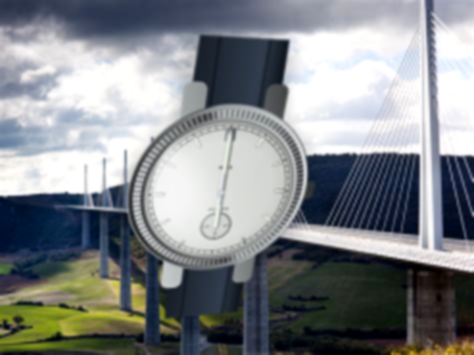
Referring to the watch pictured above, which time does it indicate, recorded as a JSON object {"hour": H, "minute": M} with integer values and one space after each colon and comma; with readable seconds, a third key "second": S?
{"hour": 6, "minute": 0}
